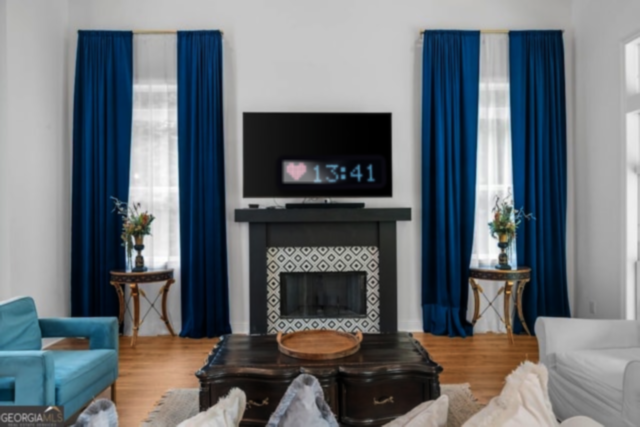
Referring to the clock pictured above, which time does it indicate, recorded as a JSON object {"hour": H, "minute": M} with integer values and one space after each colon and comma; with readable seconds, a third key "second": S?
{"hour": 13, "minute": 41}
